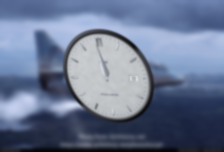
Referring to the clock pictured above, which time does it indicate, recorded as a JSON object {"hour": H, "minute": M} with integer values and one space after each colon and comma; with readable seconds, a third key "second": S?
{"hour": 11, "minute": 59}
